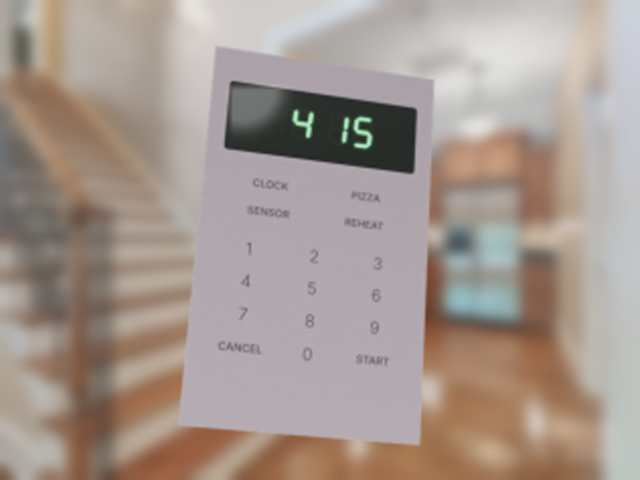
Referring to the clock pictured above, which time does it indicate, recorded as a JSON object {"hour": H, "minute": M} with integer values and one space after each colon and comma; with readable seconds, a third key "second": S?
{"hour": 4, "minute": 15}
